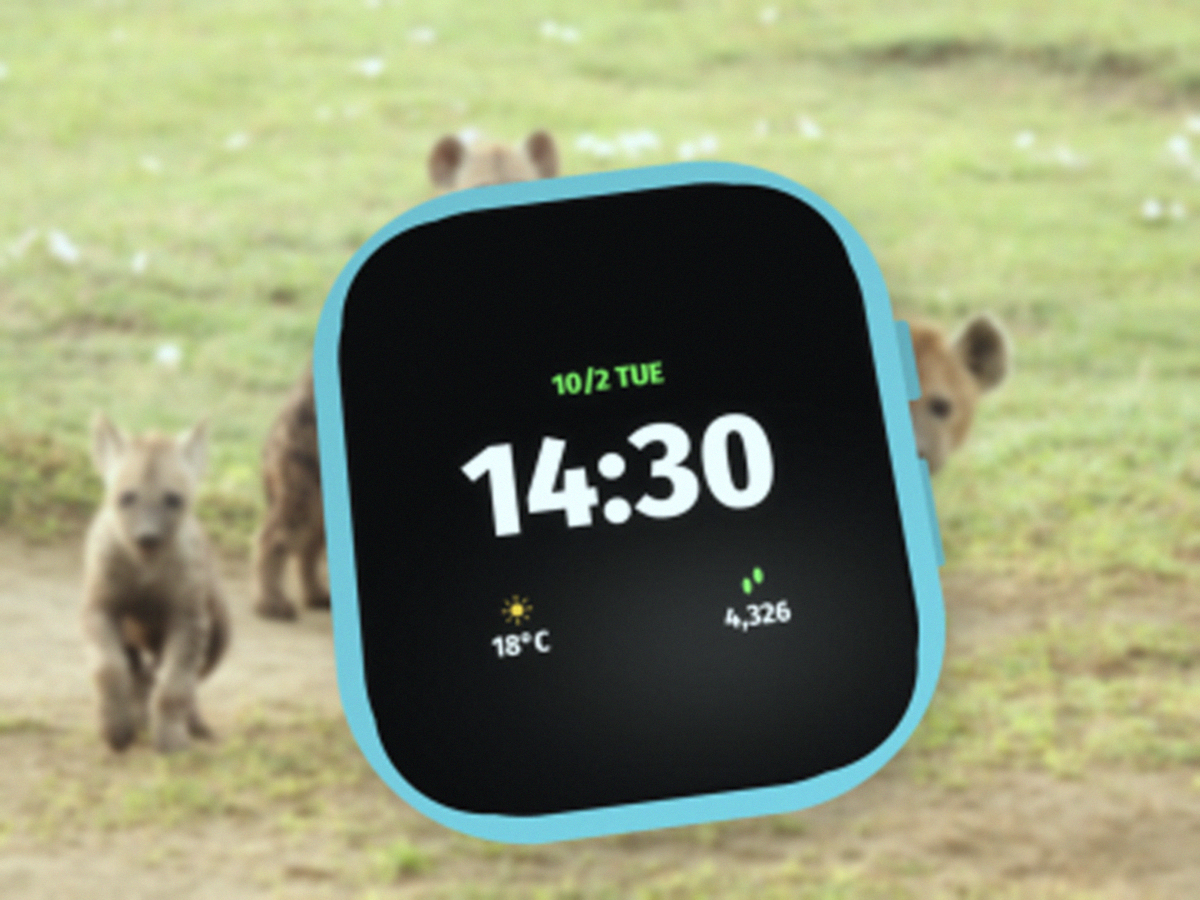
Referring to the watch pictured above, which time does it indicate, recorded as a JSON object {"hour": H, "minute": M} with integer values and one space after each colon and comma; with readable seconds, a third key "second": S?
{"hour": 14, "minute": 30}
